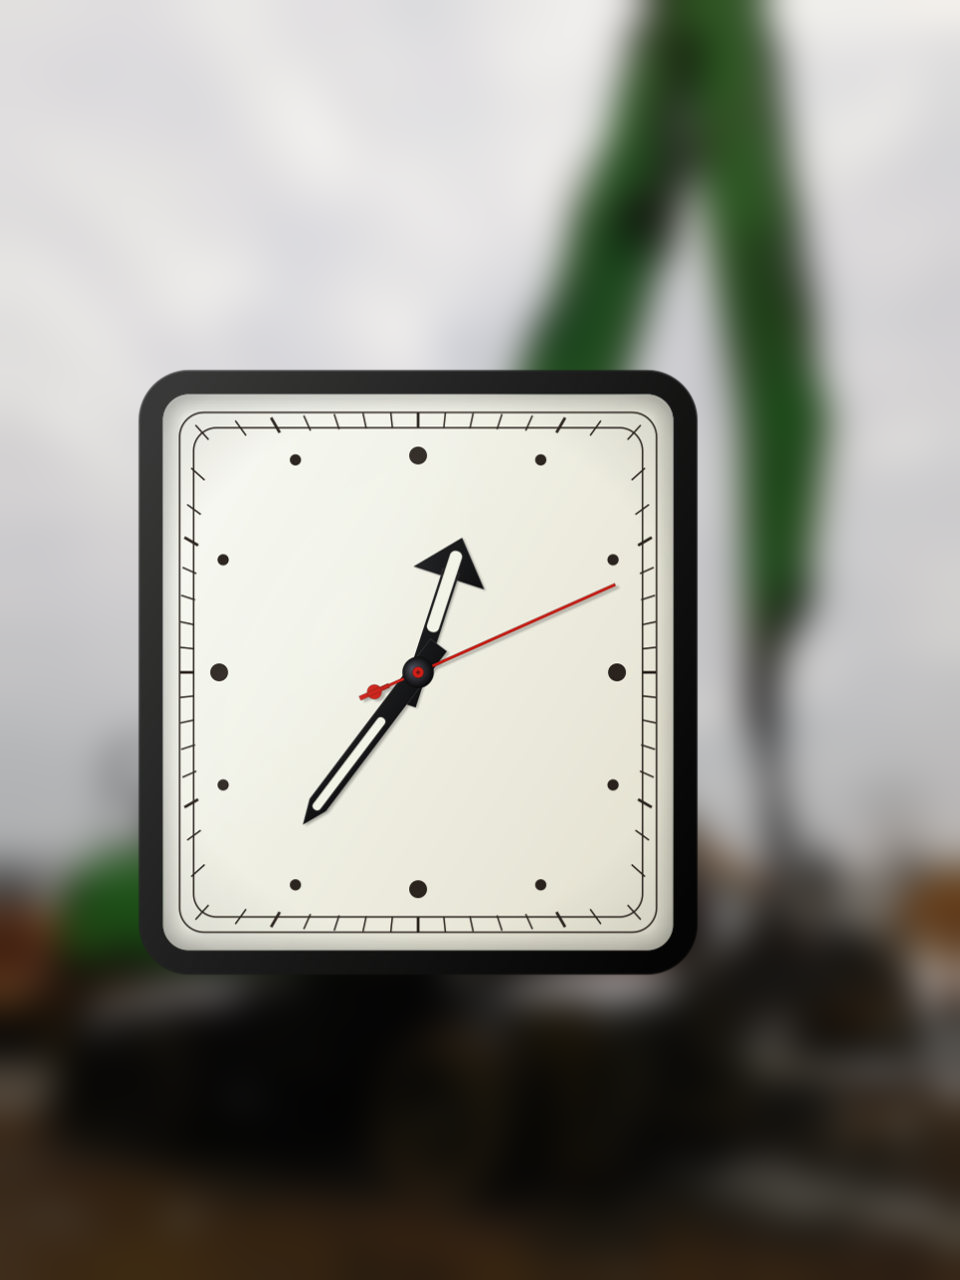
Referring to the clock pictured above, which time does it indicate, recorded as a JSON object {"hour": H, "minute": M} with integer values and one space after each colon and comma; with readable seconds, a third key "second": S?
{"hour": 12, "minute": 36, "second": 11}
